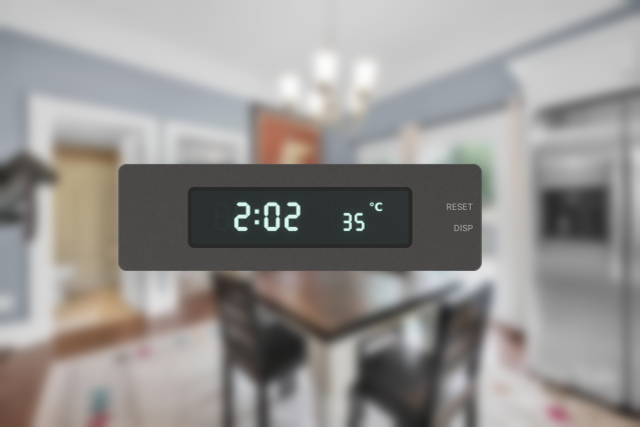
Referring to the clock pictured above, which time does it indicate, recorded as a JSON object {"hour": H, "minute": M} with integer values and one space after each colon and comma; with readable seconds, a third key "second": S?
{"hour": 2, "minute": 2}
